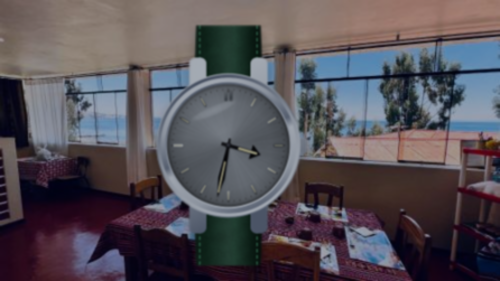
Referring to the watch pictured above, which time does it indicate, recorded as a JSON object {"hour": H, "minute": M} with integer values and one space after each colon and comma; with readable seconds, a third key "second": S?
{"hour": 3, "minute": 32}
